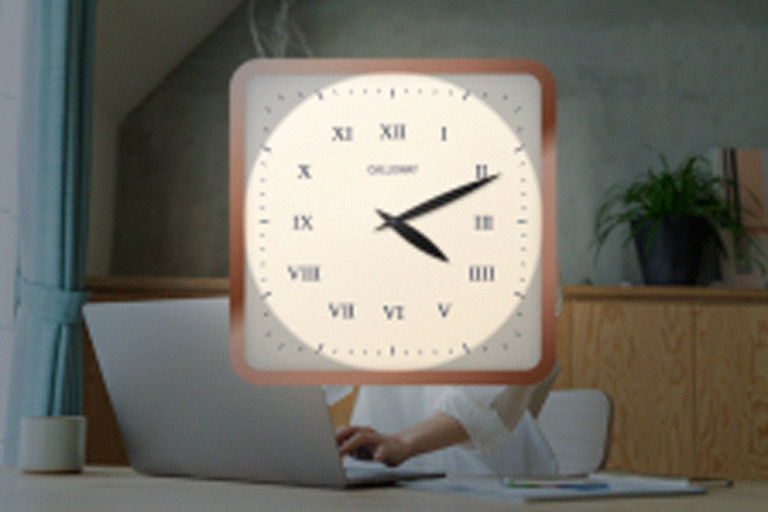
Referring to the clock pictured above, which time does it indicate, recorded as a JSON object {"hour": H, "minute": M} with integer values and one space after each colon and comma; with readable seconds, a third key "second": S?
{"hour": 4, "minute": 11}
